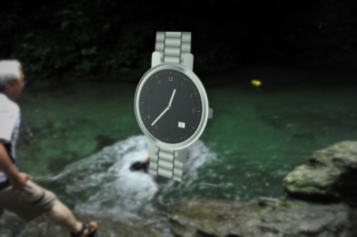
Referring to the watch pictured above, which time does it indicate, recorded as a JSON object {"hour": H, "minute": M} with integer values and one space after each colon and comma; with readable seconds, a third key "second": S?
{"hour": 12, "minute": 37}
